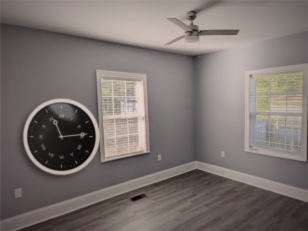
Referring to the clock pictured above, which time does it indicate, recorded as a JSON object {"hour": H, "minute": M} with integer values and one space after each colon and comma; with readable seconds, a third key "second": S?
{"hour": 11, "minute": 14}
